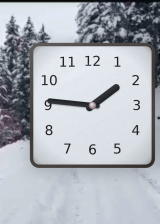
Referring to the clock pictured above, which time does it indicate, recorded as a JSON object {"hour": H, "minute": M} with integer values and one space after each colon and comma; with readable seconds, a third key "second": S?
{"hour": 1, "minute": 46}
